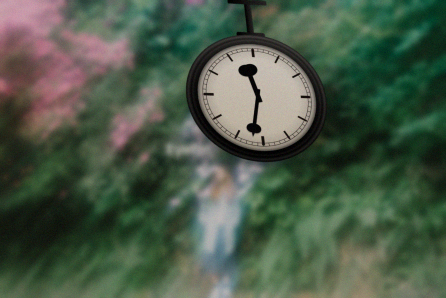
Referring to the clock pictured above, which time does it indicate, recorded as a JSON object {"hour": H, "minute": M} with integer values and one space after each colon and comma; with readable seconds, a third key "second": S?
{"hour": 11, "minute": 32}
